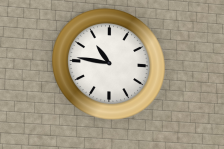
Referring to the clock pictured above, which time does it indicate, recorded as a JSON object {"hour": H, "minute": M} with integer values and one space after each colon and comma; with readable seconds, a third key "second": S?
{"hour": 10, "minute": 46}
